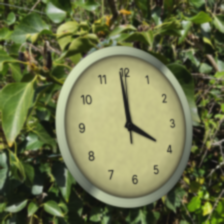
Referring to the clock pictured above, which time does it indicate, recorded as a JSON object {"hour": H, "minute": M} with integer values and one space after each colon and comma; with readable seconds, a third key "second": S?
{"hour": 3, "minute": 59, "second": 0}
